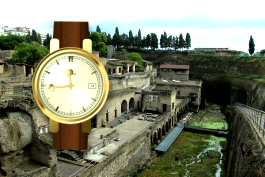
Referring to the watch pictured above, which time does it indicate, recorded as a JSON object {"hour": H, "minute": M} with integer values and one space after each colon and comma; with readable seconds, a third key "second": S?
{"hour": 11, "minute": 44}
